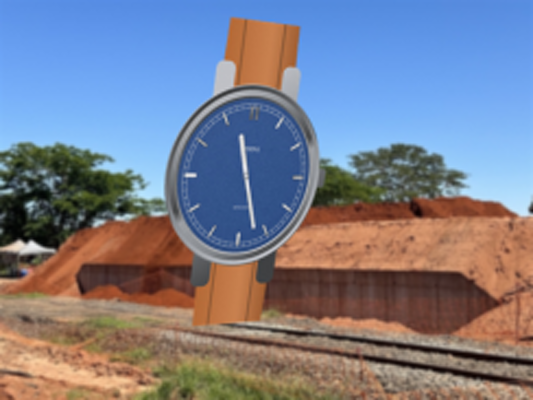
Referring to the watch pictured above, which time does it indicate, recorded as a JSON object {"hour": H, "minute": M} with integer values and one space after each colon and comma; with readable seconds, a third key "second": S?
{"hour": 11, "minute": 27}
